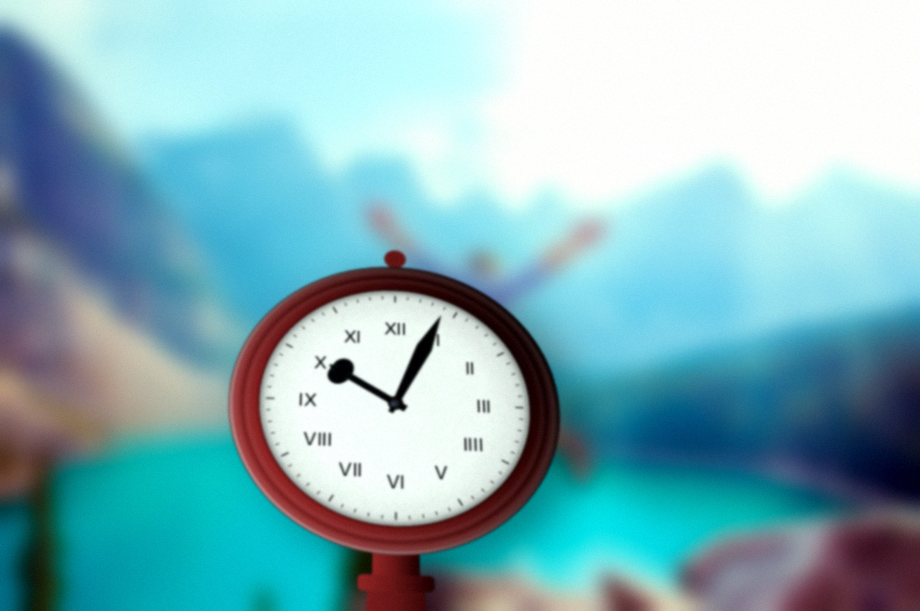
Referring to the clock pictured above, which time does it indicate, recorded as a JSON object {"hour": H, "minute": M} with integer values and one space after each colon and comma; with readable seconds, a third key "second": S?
{"hour": 10, "minute": 4}
